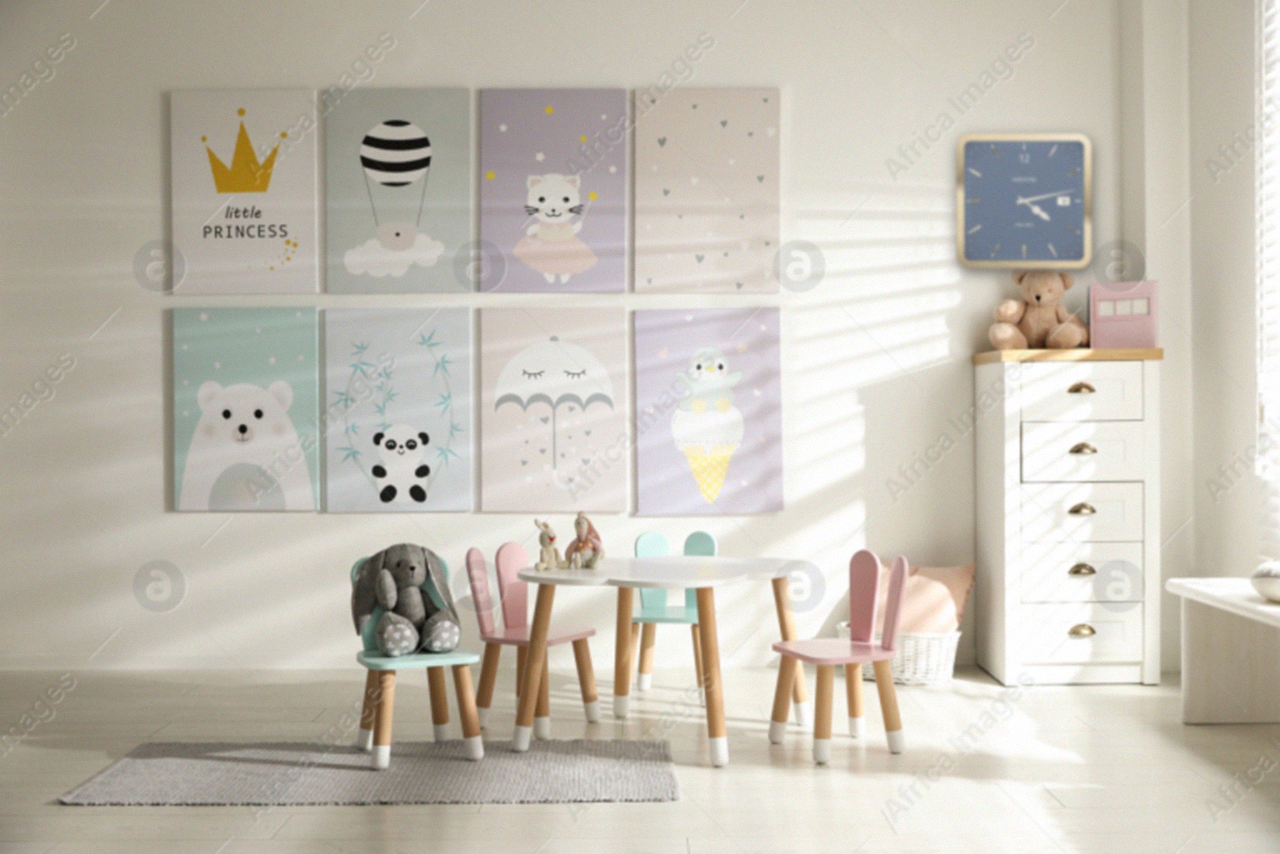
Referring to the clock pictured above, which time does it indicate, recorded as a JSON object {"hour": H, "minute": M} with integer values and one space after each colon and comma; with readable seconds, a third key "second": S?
{"hour": 4, "minute": 13}
